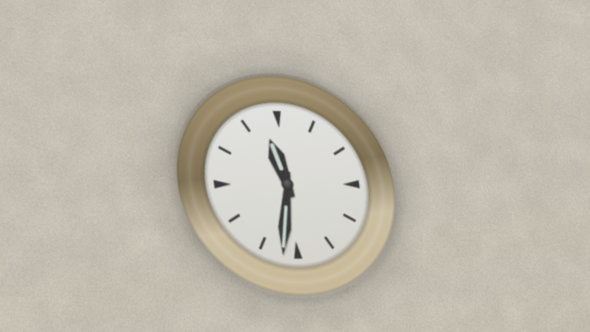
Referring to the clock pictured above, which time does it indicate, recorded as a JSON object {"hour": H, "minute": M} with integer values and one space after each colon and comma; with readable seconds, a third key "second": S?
{"hour": 11, "minute": 32}
